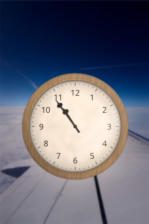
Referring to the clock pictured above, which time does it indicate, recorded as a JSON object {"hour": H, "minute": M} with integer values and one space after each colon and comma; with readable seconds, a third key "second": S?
{"hour": 10, "minute": 54}
